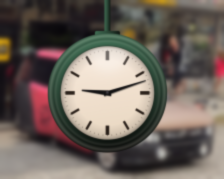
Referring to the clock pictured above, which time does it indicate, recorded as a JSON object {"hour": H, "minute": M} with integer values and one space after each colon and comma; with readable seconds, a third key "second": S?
{"hour": 9, "minute": 12}
